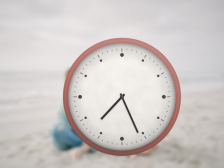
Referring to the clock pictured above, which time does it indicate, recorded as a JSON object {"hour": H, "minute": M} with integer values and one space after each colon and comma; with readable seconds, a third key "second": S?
{"hour": 7, "minute": 26}
